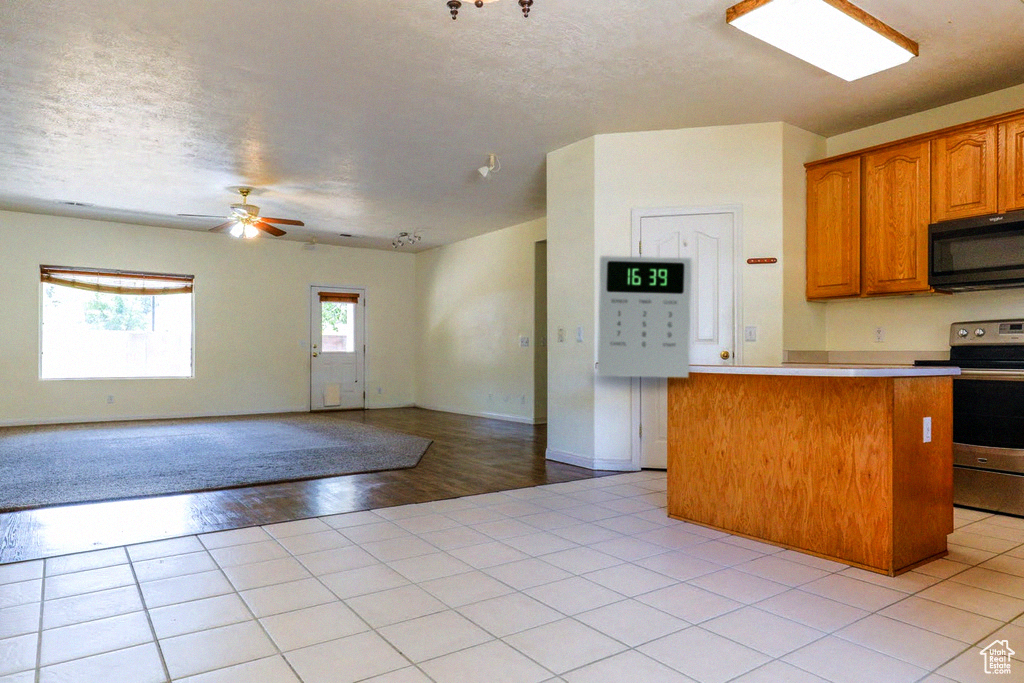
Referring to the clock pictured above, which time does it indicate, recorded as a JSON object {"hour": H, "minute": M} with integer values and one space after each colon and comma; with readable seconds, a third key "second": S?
{"hour": 16, "minute": 39}
